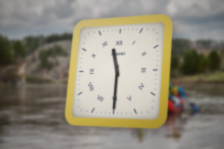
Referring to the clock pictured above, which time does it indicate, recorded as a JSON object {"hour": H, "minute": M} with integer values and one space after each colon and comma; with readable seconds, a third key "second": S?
{"hour": 11, "minute": 30}
